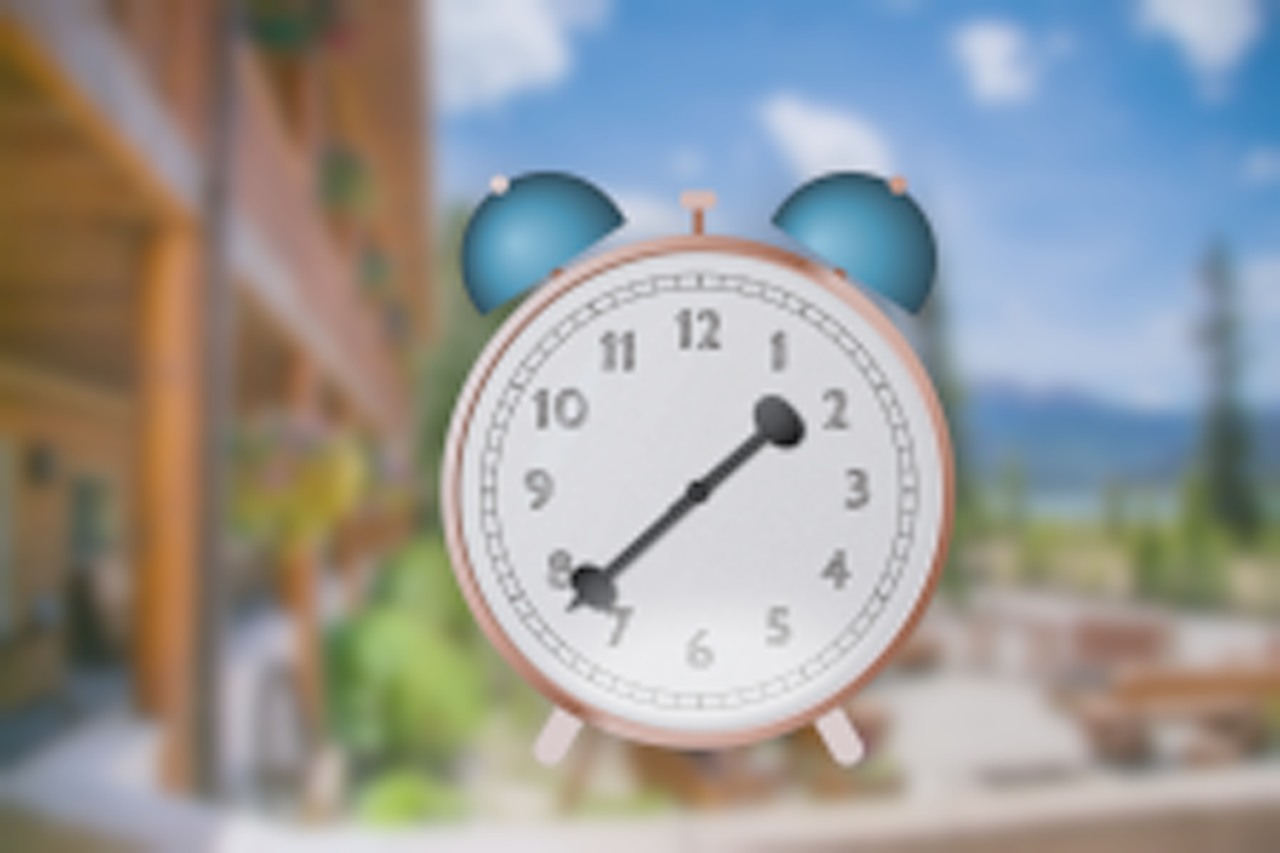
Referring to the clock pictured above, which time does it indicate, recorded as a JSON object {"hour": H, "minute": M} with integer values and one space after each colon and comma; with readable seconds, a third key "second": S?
{"hour": 1, "minute": 38}
